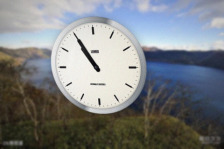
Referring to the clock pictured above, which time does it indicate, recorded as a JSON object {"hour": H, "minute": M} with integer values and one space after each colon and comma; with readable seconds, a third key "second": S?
{"hour": 10, "minute": 55}
